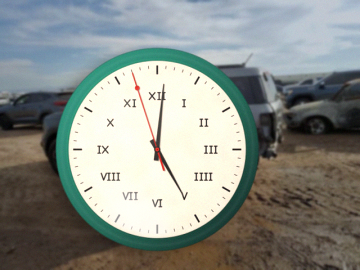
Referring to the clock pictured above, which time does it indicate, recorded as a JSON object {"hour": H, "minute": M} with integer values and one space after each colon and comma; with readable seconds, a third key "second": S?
{"hour": 5, "minute": 0, "second": 57}
